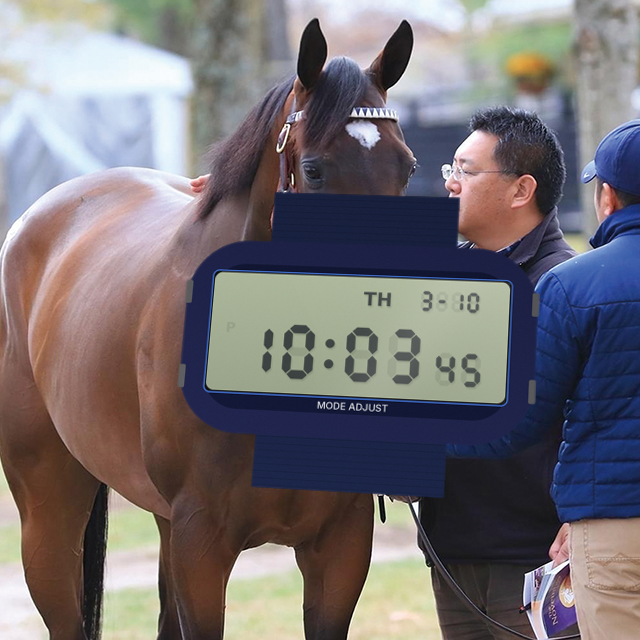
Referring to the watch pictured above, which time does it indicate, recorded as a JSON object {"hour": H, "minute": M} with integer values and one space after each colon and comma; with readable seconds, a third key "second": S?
{"hour": 10, "minute": 3, "second": 45}
